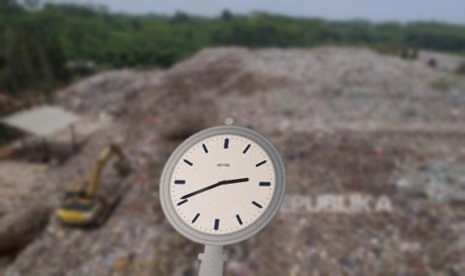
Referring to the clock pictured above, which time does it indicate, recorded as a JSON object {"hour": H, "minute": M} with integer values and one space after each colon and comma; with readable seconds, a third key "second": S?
{"hour": 2, "minute": 41}
